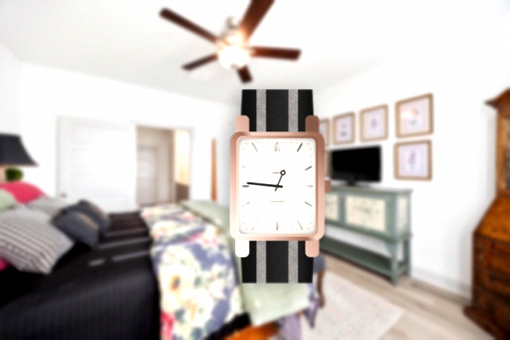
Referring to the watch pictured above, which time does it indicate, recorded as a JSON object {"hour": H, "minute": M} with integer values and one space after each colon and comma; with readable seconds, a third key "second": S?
{"hour": 12, "minute": 46}
